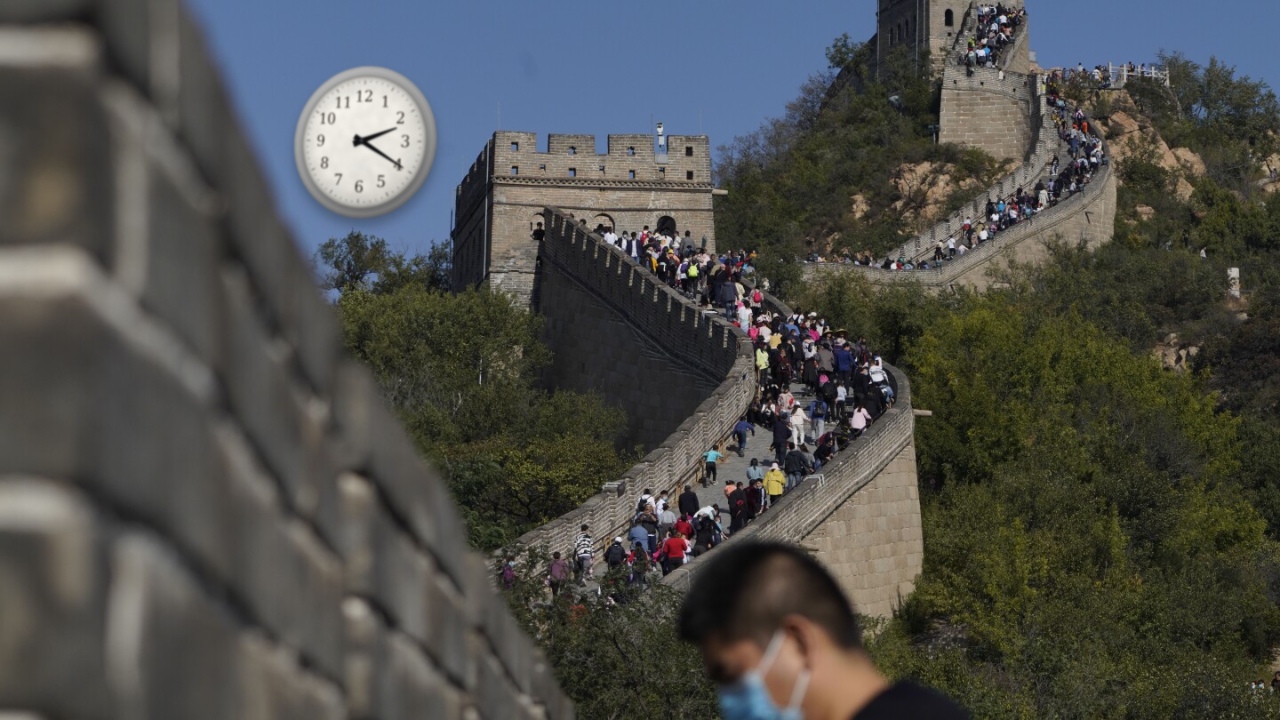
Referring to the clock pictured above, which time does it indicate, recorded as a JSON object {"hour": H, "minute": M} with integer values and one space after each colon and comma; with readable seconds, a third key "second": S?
{"hour": 2, "minute": 20}
